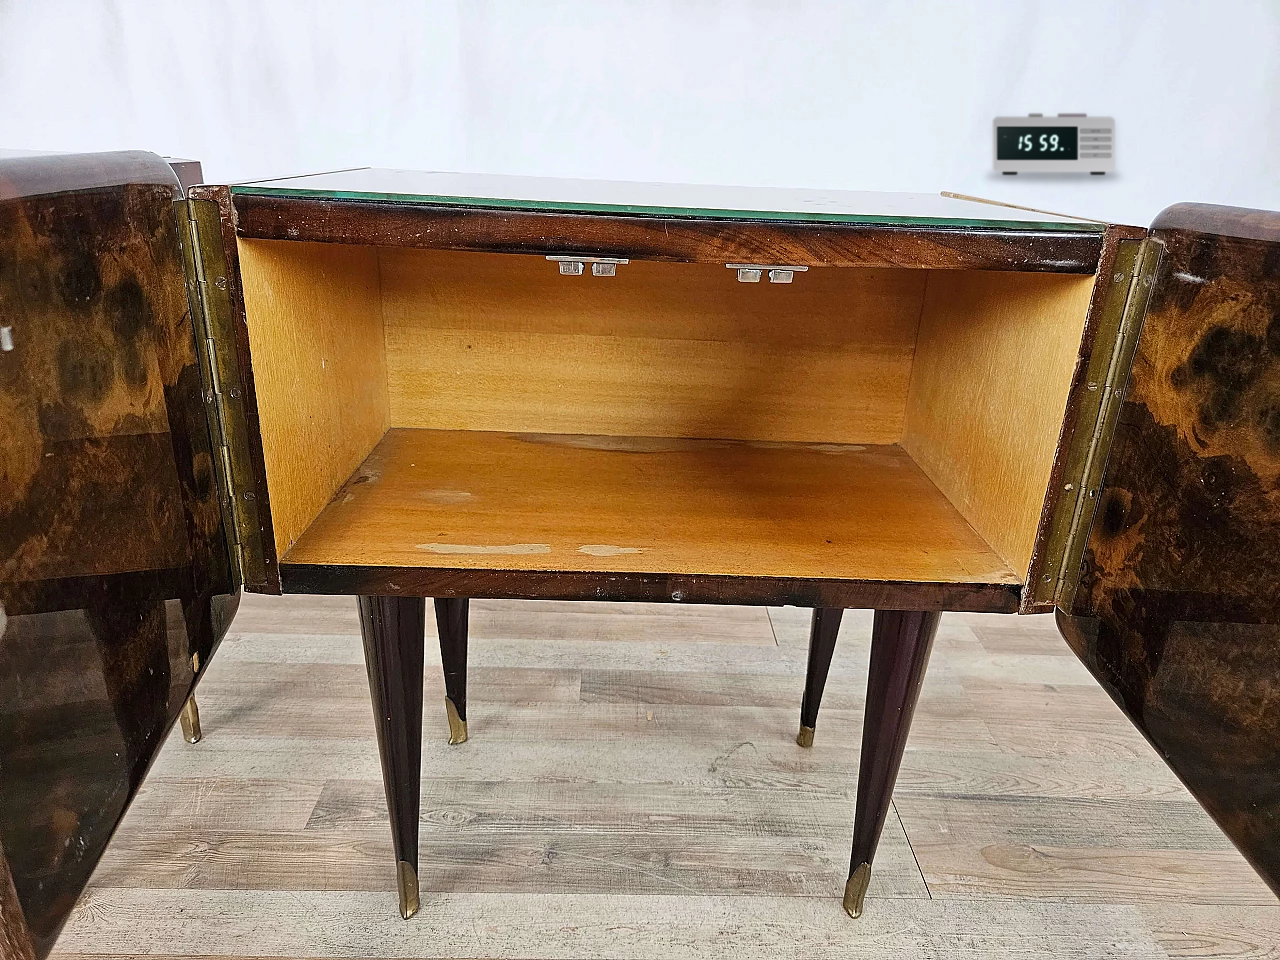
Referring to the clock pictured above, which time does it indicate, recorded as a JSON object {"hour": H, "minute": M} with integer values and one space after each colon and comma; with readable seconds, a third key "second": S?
{"hour": 15, "minute": 59}
